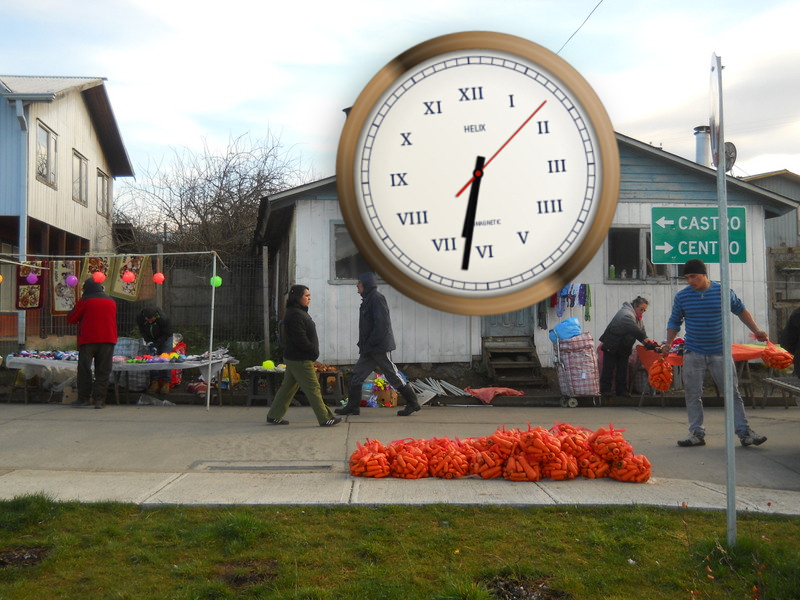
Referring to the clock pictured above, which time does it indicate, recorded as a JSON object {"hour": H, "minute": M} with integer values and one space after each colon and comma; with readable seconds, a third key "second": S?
{"hour": 6, "minute": 32, "second": 8}
